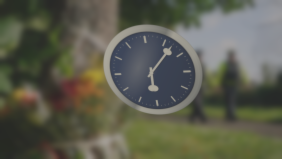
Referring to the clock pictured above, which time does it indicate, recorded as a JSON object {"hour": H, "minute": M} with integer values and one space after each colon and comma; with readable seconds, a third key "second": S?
{"hour": 6, "minute": 7}
